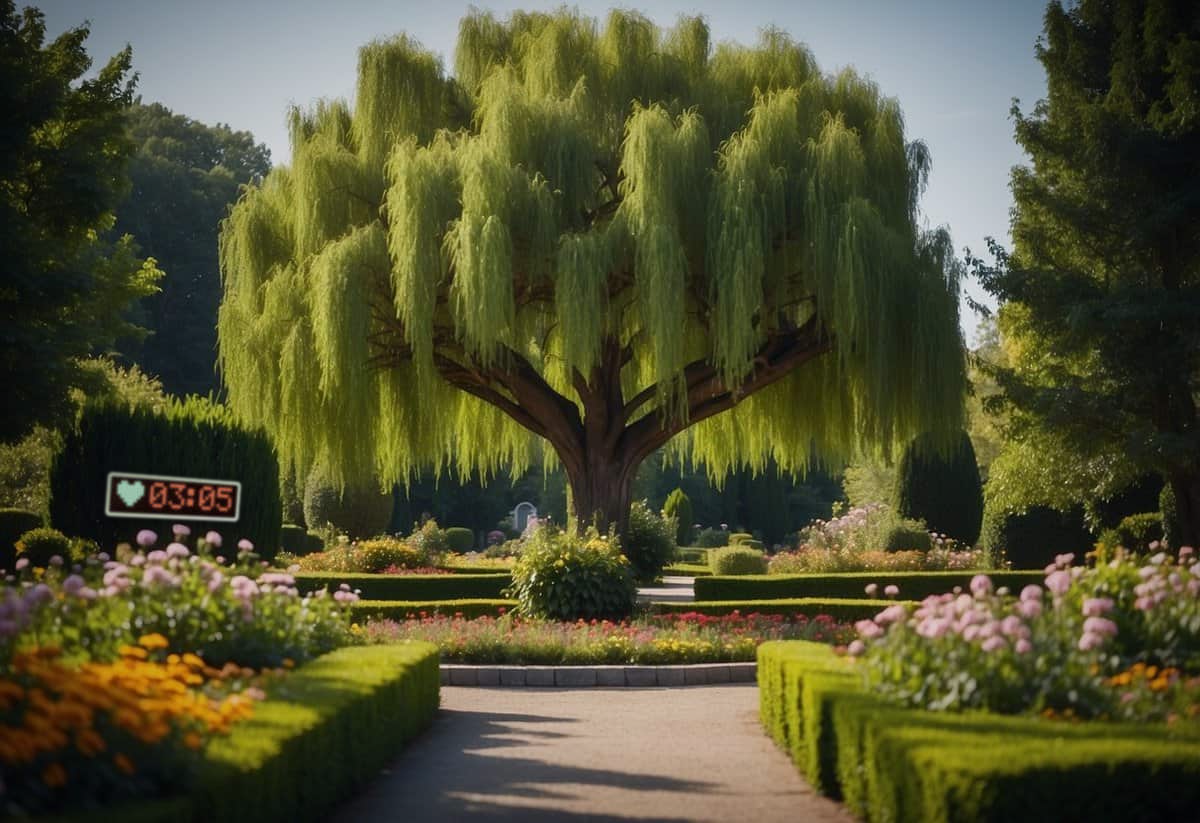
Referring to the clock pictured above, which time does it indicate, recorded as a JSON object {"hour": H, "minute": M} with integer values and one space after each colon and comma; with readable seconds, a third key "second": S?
{"hour": 3, "minute": 5}
